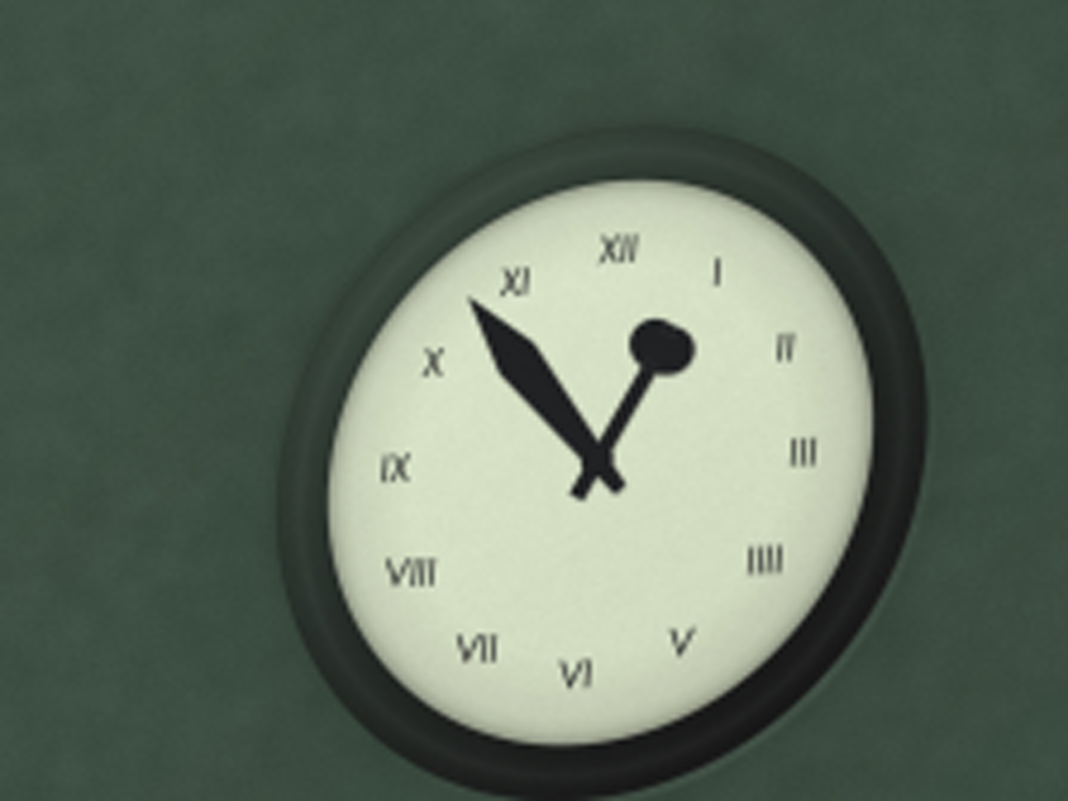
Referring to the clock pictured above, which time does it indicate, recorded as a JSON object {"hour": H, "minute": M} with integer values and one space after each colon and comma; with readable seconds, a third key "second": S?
{"hour": 12, "minute": 53}
